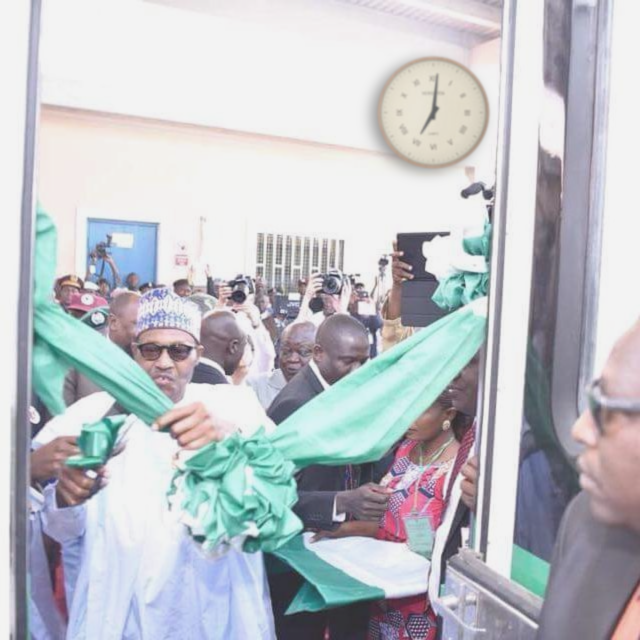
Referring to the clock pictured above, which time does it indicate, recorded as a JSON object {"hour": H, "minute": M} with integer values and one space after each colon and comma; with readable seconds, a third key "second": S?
{"hour": 7, "minute": 1}
